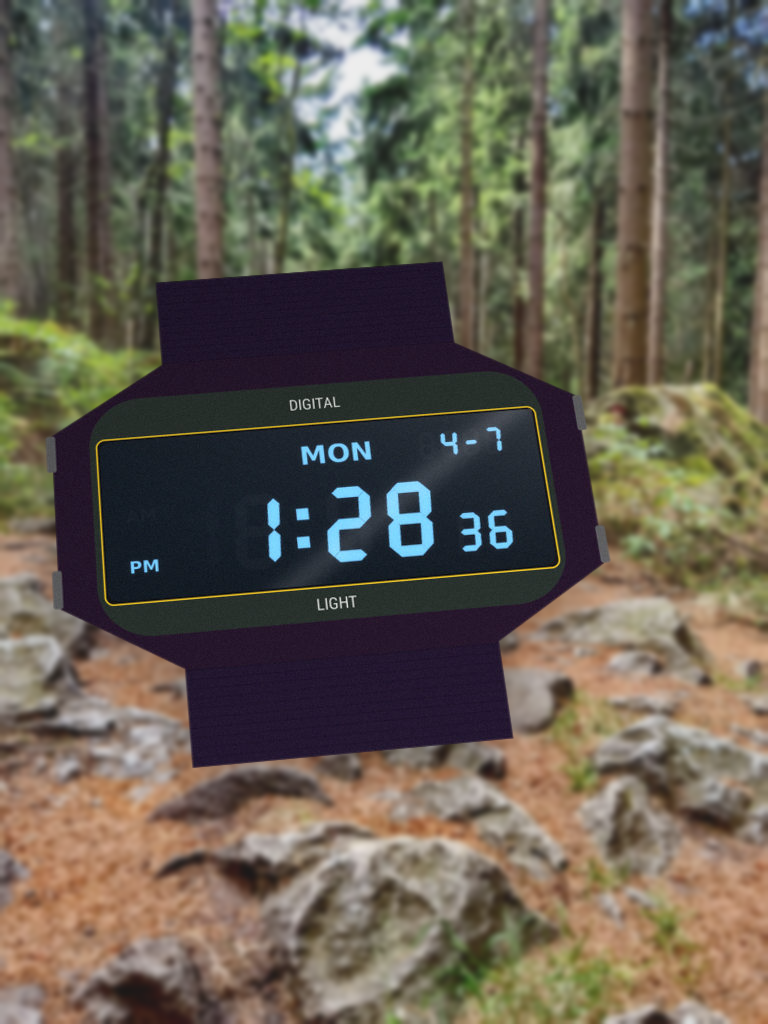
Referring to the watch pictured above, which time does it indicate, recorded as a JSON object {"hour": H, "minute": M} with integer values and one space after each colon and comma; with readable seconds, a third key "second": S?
{"hour": 1, "minute": 28, "second": 36}
